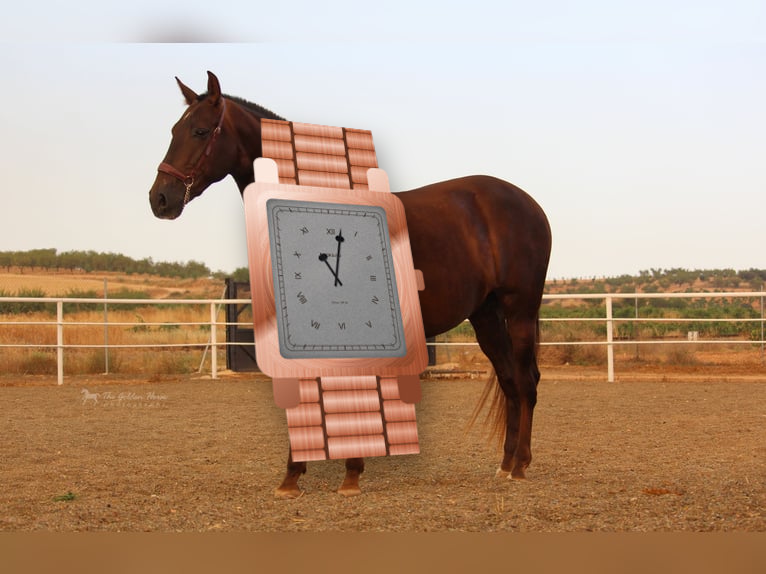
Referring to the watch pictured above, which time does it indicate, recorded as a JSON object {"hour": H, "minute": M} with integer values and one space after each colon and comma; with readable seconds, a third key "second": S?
{"hour": 11, "minute": 2}
